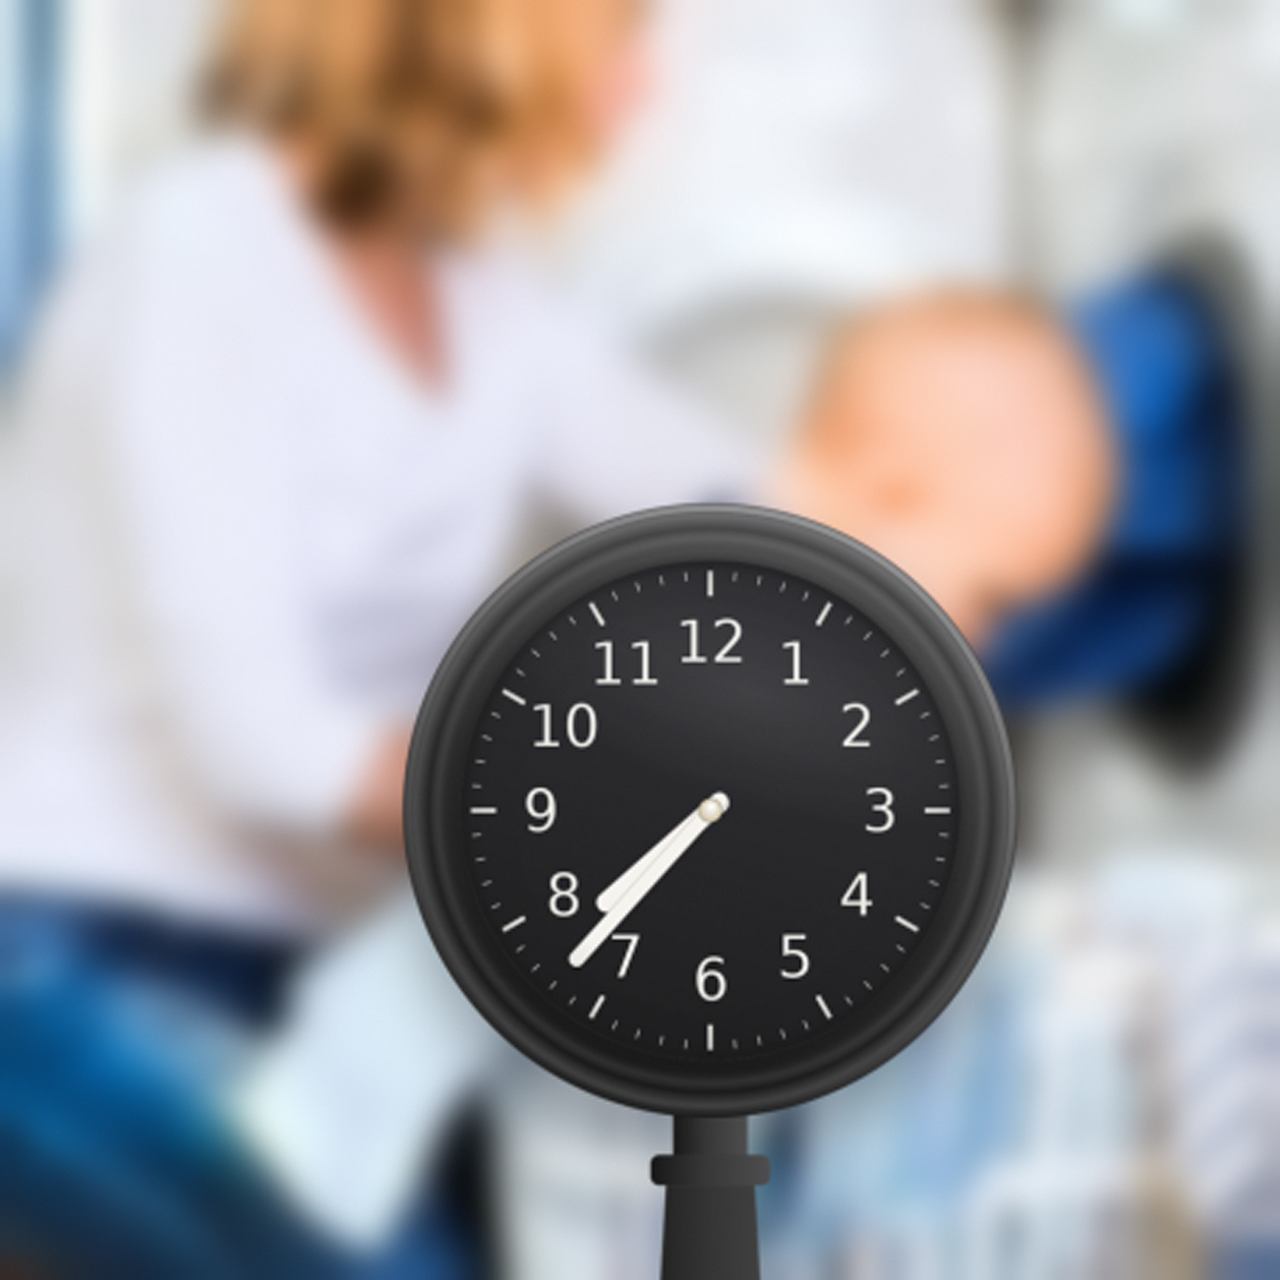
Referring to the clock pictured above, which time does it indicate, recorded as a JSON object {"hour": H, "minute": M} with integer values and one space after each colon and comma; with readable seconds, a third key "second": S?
{"hour": 7, "minute": 37}
